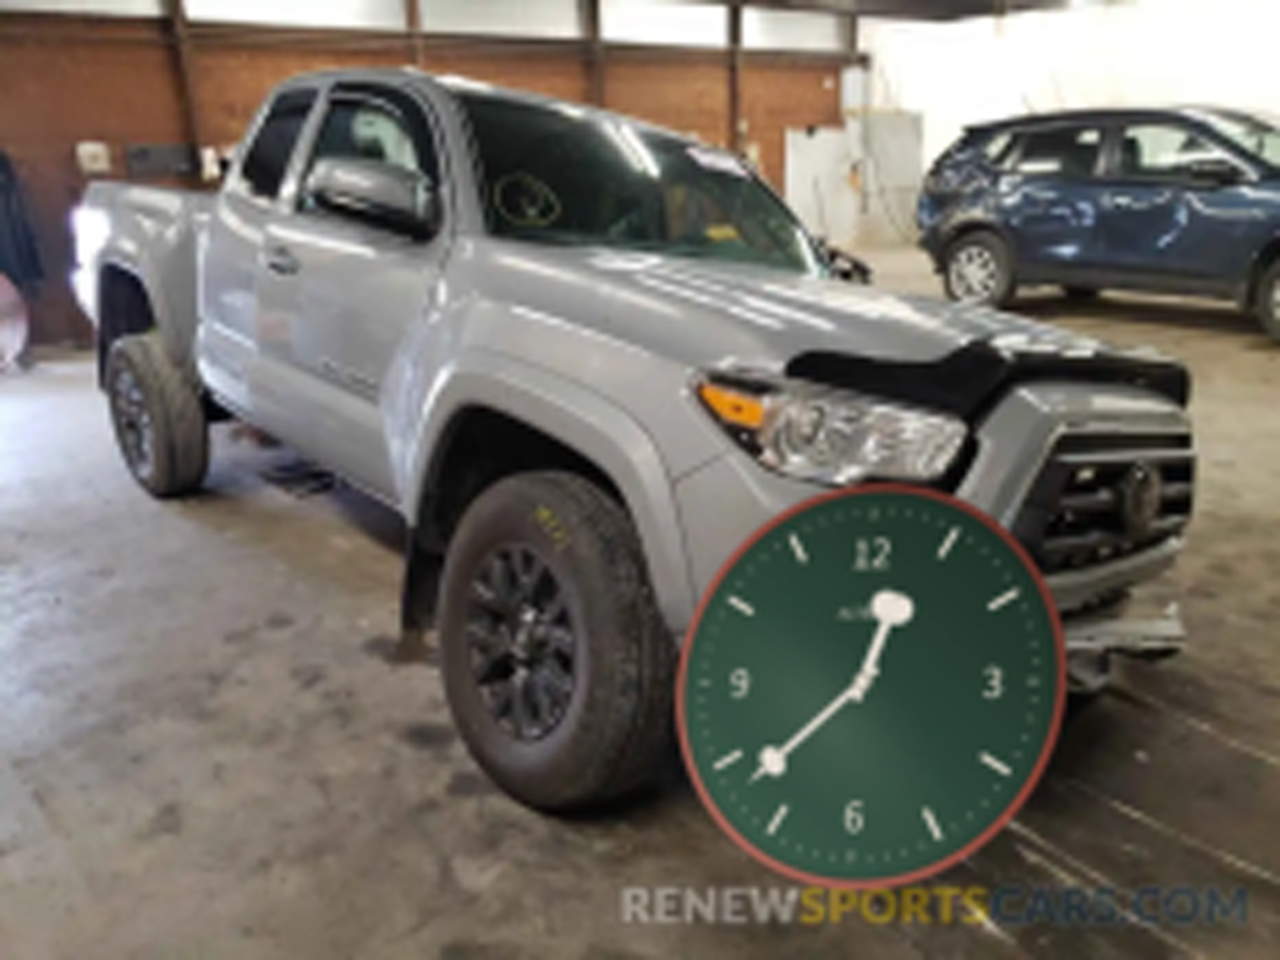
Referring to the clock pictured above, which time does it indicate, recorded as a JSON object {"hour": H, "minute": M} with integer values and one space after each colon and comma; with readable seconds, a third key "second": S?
{"hour": 12, "minute": 38}
